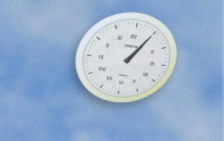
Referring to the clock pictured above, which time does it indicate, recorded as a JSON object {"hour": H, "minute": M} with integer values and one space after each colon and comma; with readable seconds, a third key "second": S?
{"hour": 1, "minute": 5}
